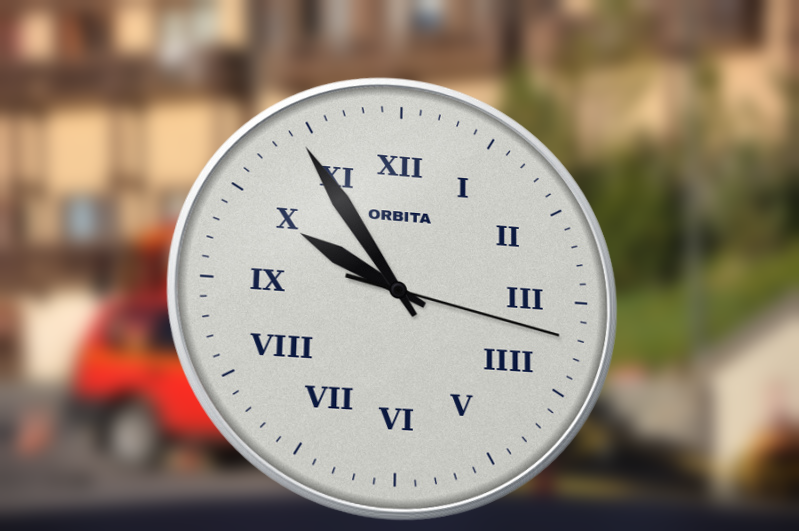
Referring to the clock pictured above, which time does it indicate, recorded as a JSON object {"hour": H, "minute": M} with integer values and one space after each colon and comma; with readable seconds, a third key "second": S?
{"hour": 9, "minute": 54, "second": 17}
